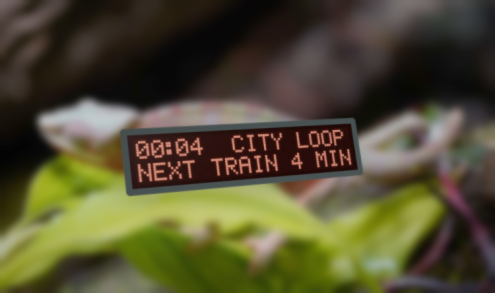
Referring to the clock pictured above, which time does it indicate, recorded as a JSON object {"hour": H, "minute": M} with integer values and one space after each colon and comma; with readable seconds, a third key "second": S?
{"hour": 0, "minute": 4}
